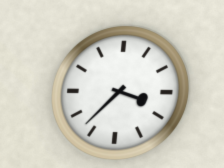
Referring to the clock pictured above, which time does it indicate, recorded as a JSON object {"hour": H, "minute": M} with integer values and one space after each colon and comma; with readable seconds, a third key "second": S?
{"hour": 3, "minute": 37}
